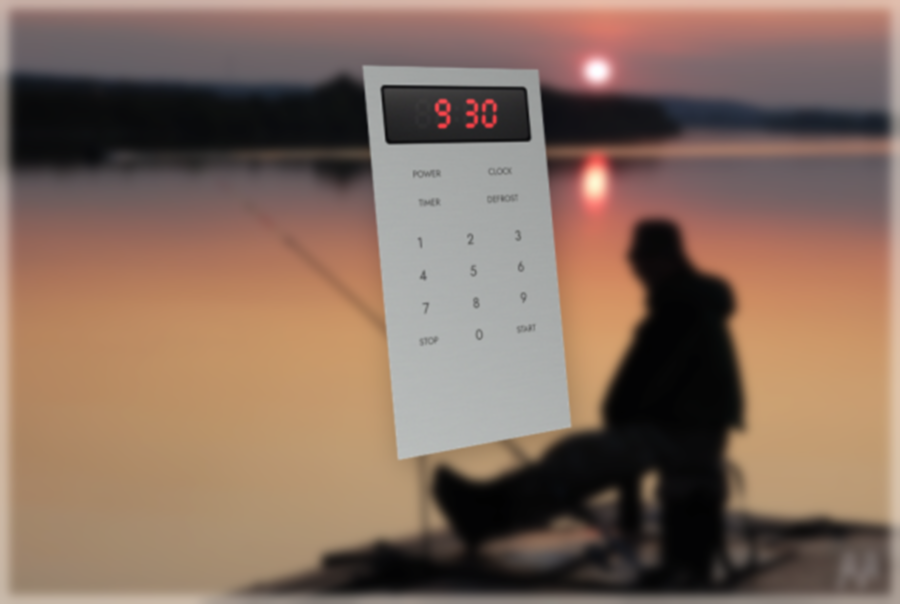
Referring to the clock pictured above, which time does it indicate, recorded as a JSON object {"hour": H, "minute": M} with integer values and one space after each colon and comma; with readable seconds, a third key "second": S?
{"hour": 9, "minute": 30}
